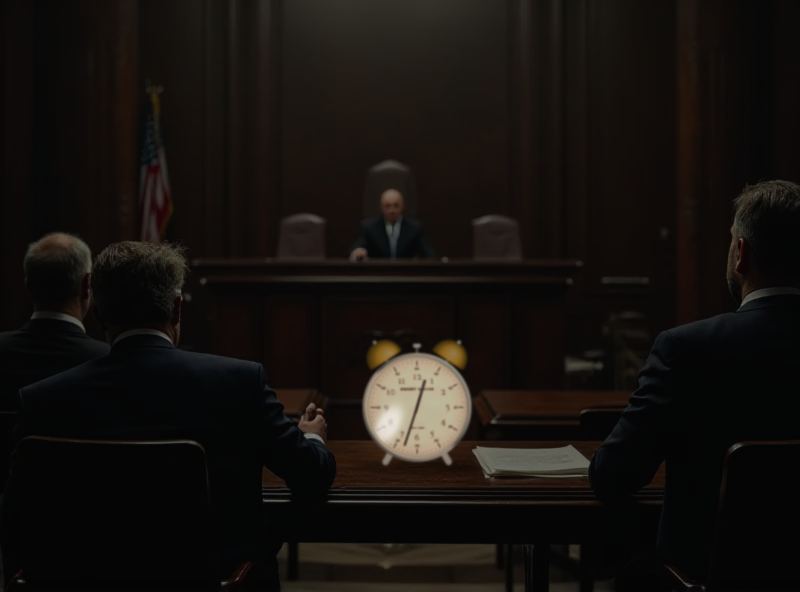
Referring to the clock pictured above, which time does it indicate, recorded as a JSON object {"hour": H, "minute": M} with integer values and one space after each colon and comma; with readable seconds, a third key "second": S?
{"hour": 12, "minute": 33}
